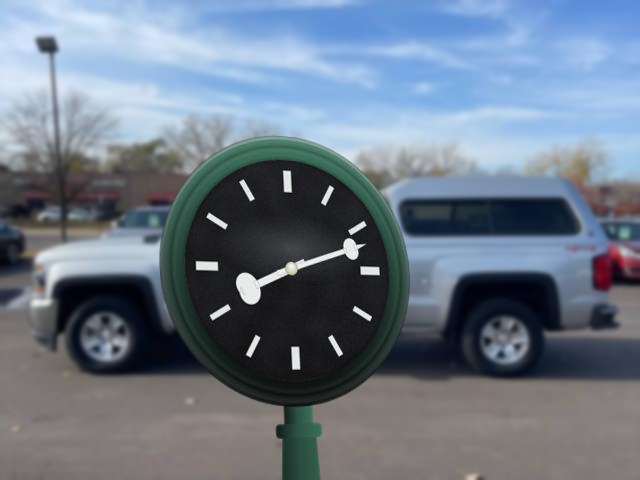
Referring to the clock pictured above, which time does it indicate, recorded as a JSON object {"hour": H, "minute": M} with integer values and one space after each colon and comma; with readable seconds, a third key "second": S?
{"hour": 8, "minute": 12}
